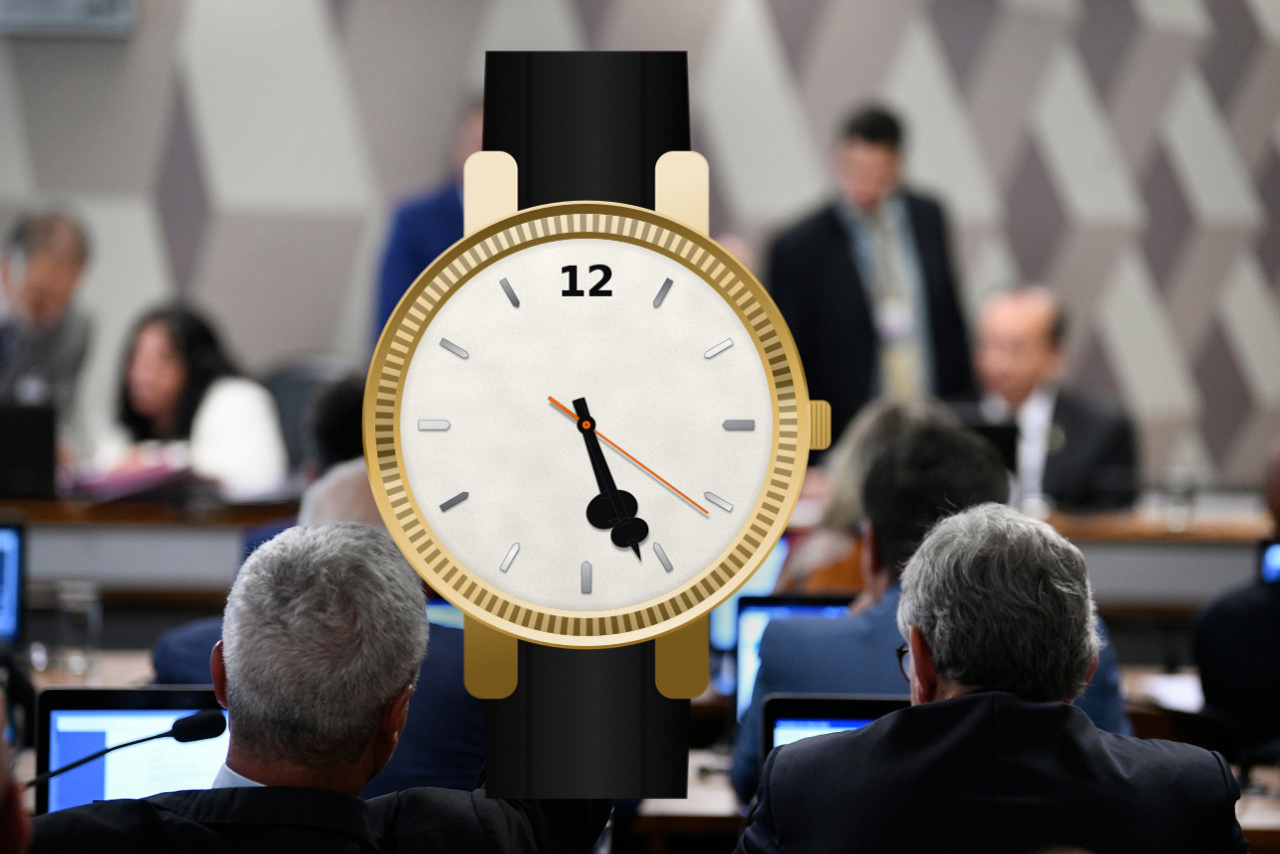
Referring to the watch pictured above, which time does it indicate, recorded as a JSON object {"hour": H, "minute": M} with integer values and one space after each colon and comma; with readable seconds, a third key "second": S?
{"hour": 5, "minute": 26, "second": 21}
